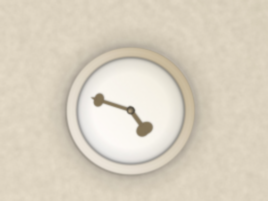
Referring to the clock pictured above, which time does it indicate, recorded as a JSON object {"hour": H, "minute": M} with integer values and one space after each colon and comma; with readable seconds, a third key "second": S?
{"hour": 4, "minute": 48}
